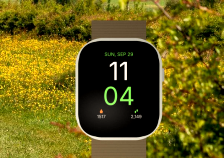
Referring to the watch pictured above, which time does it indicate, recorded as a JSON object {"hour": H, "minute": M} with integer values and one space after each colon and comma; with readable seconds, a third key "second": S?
{"hour": 11, "minute": 4}
